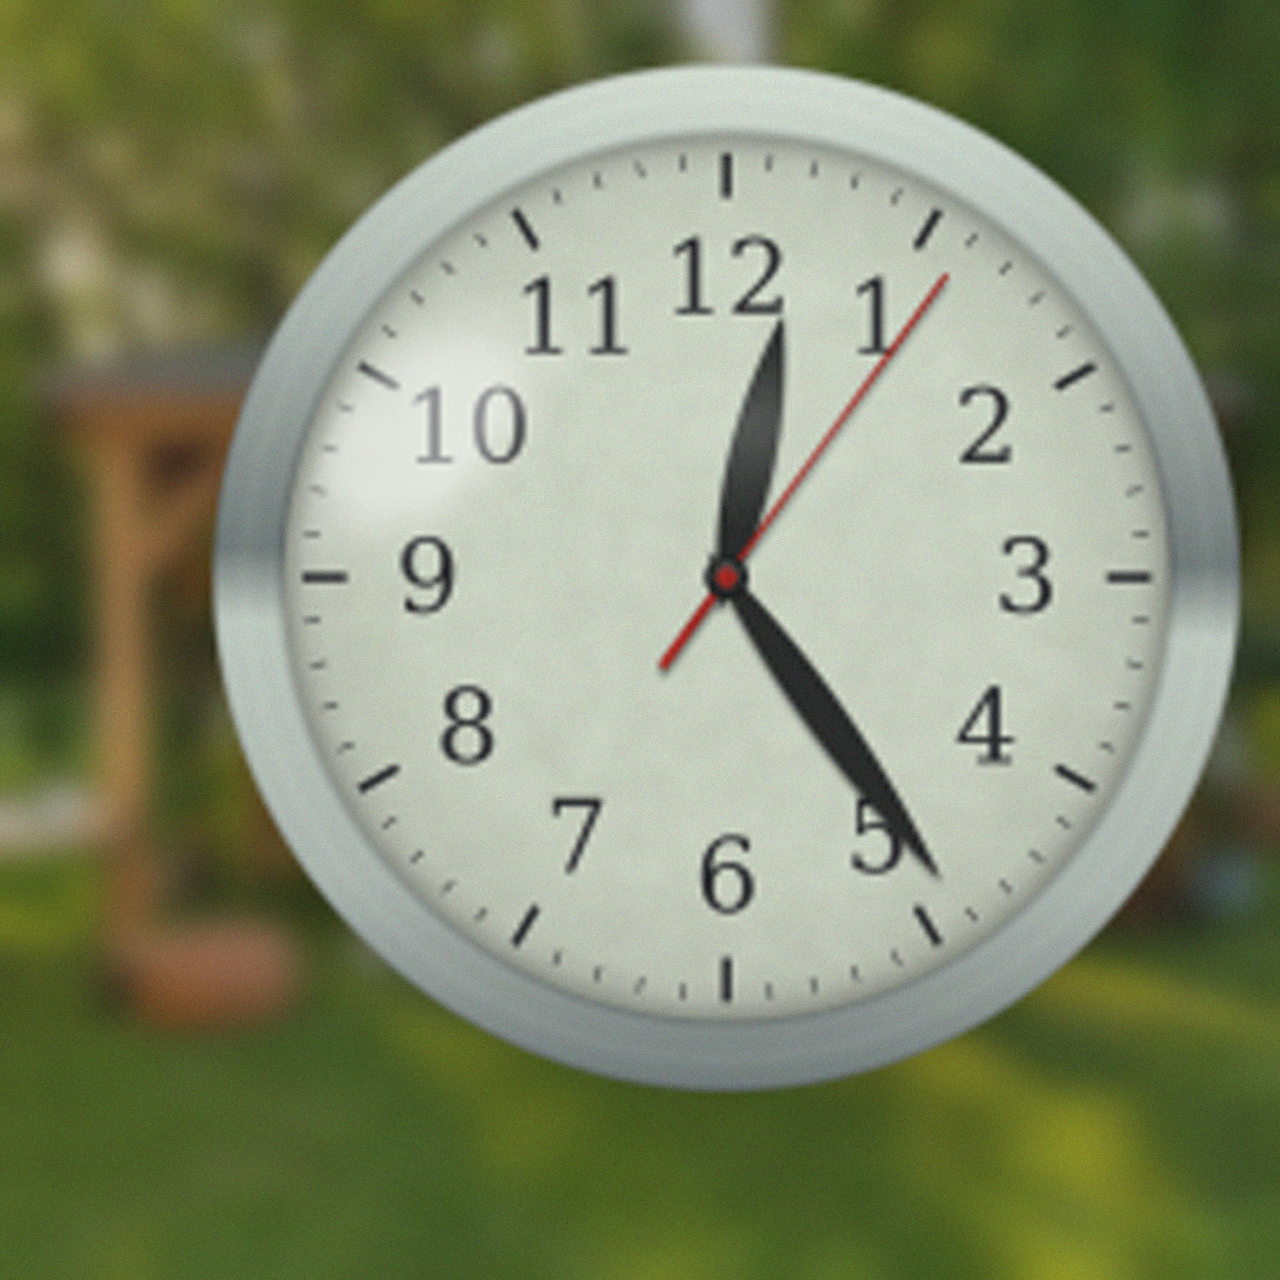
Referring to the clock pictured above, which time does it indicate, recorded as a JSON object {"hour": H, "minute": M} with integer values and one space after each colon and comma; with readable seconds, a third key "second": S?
{"hour": 12, "minute": 24, "second": 6}
